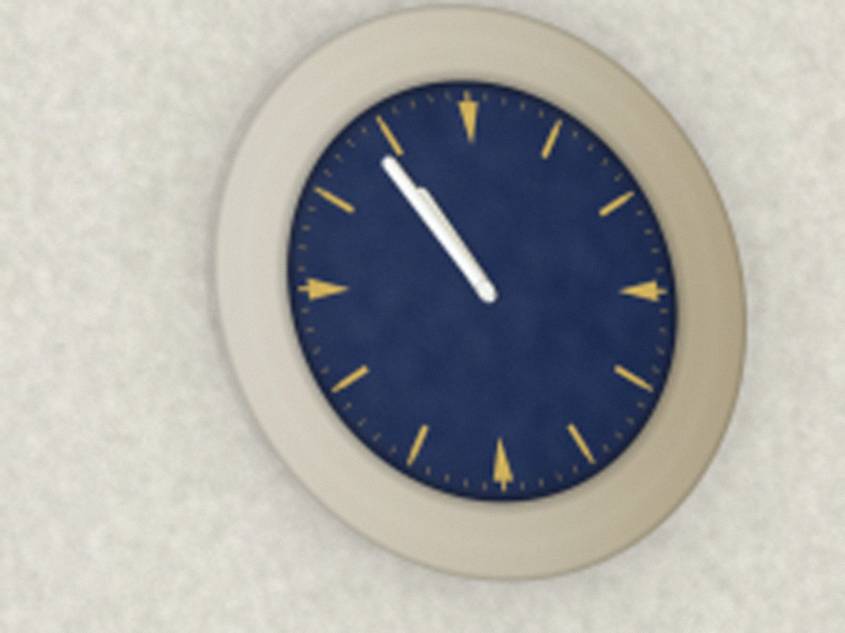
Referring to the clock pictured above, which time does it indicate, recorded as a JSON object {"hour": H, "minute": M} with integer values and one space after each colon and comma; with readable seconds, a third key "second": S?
{"hour": 10, "minute": 54}
